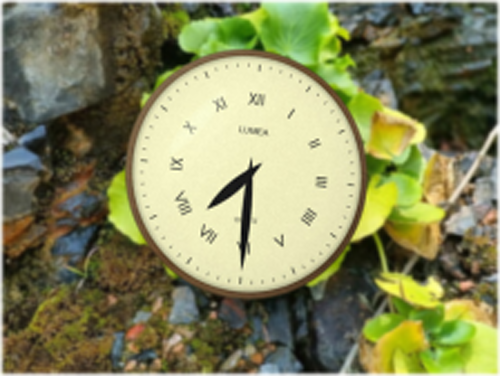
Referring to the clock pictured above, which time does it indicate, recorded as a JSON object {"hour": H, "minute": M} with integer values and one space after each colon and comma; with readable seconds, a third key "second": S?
{"hour": 7, "minute": 30}
